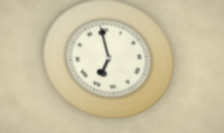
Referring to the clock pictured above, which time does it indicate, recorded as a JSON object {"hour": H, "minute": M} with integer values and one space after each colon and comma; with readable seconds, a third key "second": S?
{"hour": 6, "minute": 59}
